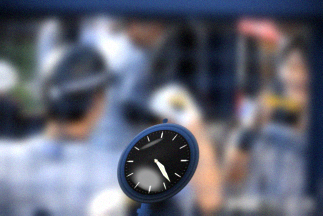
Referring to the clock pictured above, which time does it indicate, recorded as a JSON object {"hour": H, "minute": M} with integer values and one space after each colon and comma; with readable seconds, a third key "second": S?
{"hour": 4, "minute": 23}
